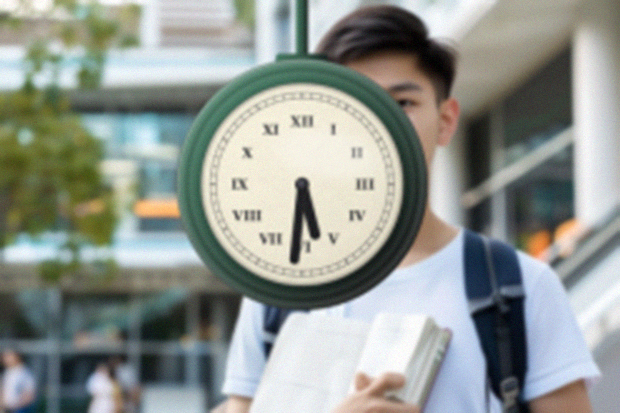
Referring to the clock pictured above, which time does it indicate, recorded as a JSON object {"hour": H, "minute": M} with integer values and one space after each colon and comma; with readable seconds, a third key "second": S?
{"hour": 5, "minute": 31}
